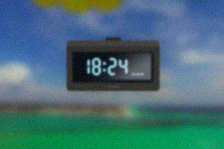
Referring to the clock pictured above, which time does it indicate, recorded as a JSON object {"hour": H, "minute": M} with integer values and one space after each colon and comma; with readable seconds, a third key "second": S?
{"hour": 18, "minute": 24}
